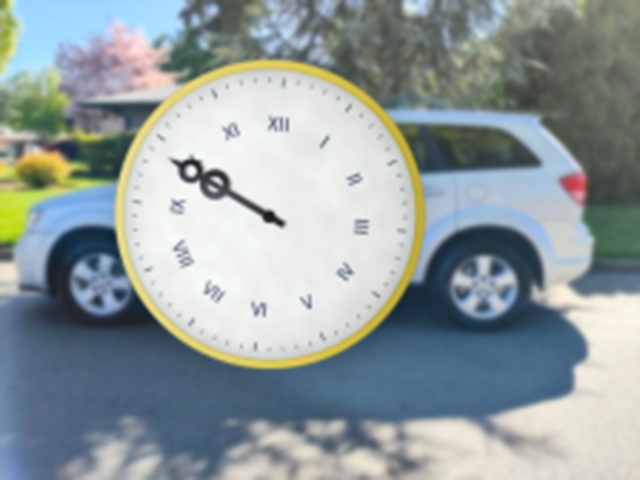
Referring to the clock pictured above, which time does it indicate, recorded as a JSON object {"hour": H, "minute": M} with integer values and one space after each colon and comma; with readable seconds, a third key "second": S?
{"hour": 9, "minute": 49}
